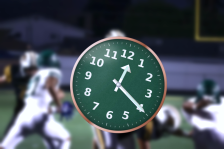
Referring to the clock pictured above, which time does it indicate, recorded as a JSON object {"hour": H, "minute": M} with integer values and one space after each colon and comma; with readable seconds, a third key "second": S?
{"hour": 12, "minute": 20}
